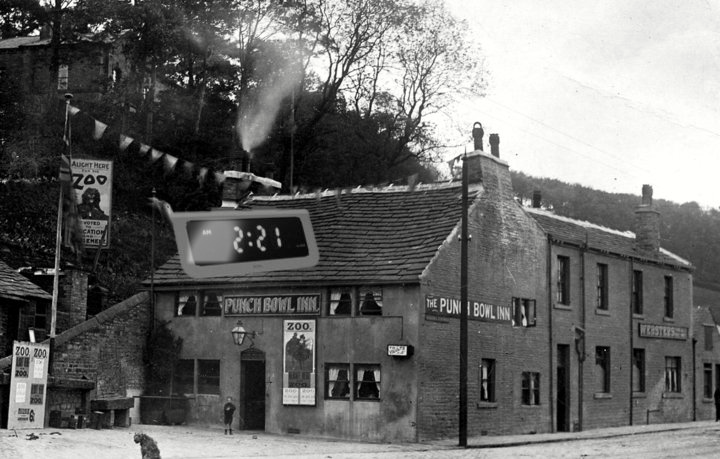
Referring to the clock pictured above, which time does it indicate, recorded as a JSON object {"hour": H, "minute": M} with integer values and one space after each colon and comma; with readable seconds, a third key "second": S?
{"hour": 2, "minute": 21}
